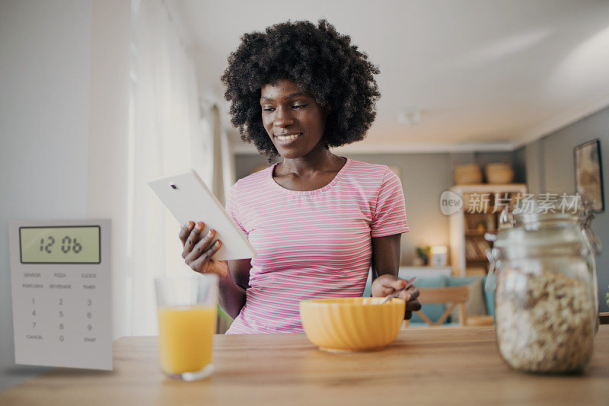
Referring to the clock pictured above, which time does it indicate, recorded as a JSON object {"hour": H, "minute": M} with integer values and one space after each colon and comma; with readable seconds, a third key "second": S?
{"hour": 12, "minute": 6}
